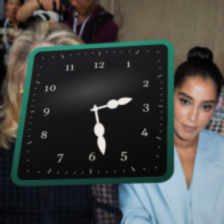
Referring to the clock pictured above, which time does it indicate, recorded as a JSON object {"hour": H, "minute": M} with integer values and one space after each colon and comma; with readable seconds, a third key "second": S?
{"hour": 2, "minute": 28}
